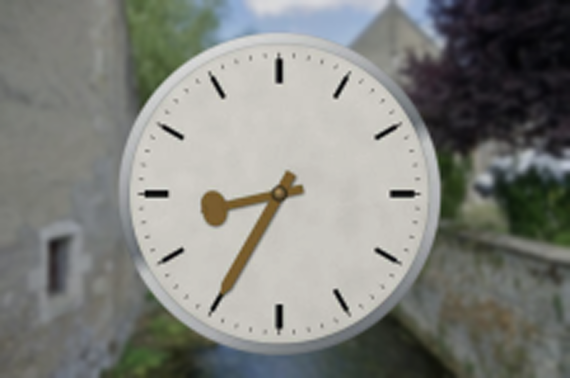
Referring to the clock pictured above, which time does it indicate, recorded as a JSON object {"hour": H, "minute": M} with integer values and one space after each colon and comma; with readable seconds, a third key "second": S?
{"hour": 8, "minute": 35}
